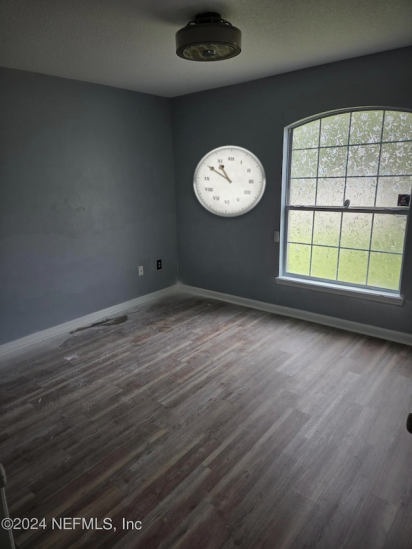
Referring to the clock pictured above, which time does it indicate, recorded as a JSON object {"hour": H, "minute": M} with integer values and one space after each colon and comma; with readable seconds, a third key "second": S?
{"hour": 10, "minute": 50}
